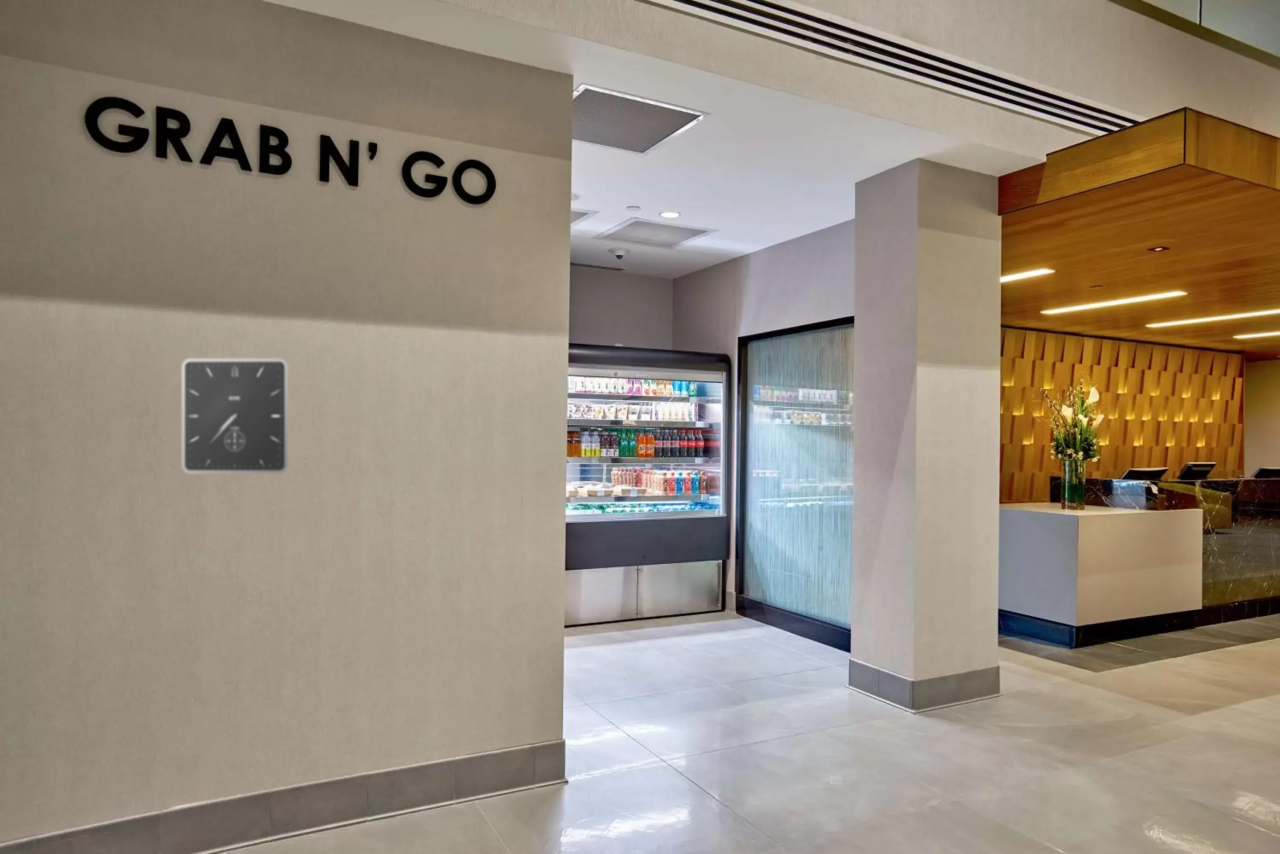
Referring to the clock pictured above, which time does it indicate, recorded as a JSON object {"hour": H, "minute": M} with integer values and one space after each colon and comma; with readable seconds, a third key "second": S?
{"hour": 7, "minute": 37}
